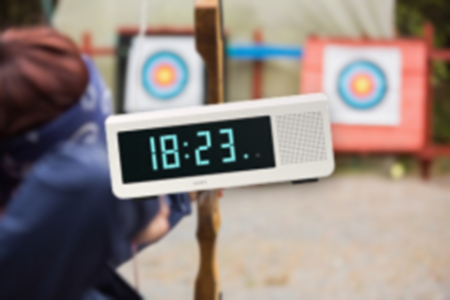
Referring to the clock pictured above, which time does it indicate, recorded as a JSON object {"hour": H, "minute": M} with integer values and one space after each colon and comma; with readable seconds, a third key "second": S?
{"hour": 18, "minute": 23}
